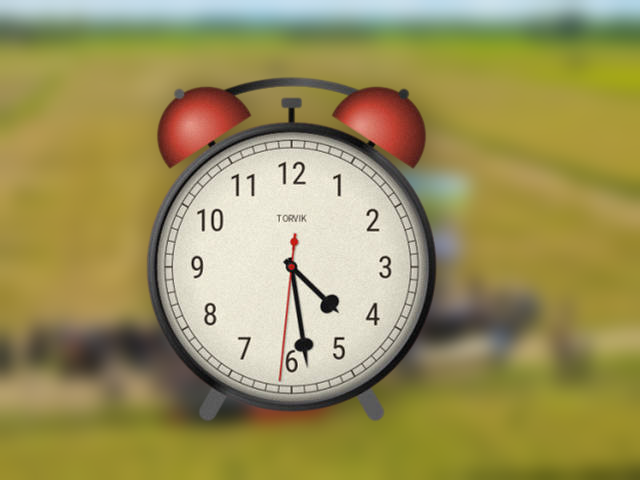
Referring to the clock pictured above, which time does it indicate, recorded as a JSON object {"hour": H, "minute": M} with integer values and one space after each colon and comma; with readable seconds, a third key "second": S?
{"hour": 4, "minute": 28, "second": 31}
